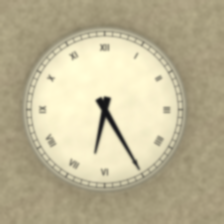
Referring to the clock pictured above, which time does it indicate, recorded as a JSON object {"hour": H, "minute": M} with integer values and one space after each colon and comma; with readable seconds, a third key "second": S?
{"hour": 6, "minute": 25}
